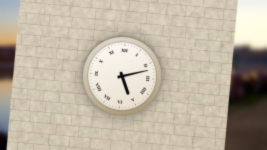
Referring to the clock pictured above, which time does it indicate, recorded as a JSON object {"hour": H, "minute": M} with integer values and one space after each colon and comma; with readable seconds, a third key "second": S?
{"hour": 5, "minute": 12}
